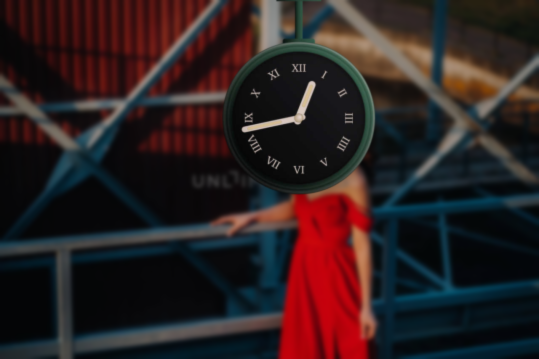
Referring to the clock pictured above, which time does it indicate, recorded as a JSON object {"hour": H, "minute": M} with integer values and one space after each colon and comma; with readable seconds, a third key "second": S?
{"hour": 12, "minute": 43}
